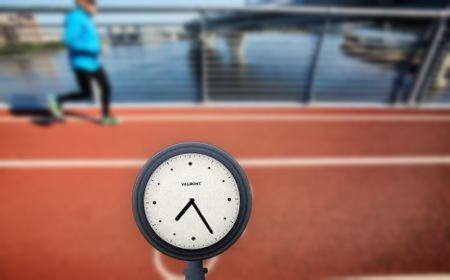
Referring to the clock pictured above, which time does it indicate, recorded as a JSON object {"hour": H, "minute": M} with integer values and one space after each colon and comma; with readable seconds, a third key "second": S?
{"hour": 7, "minute": 25}
